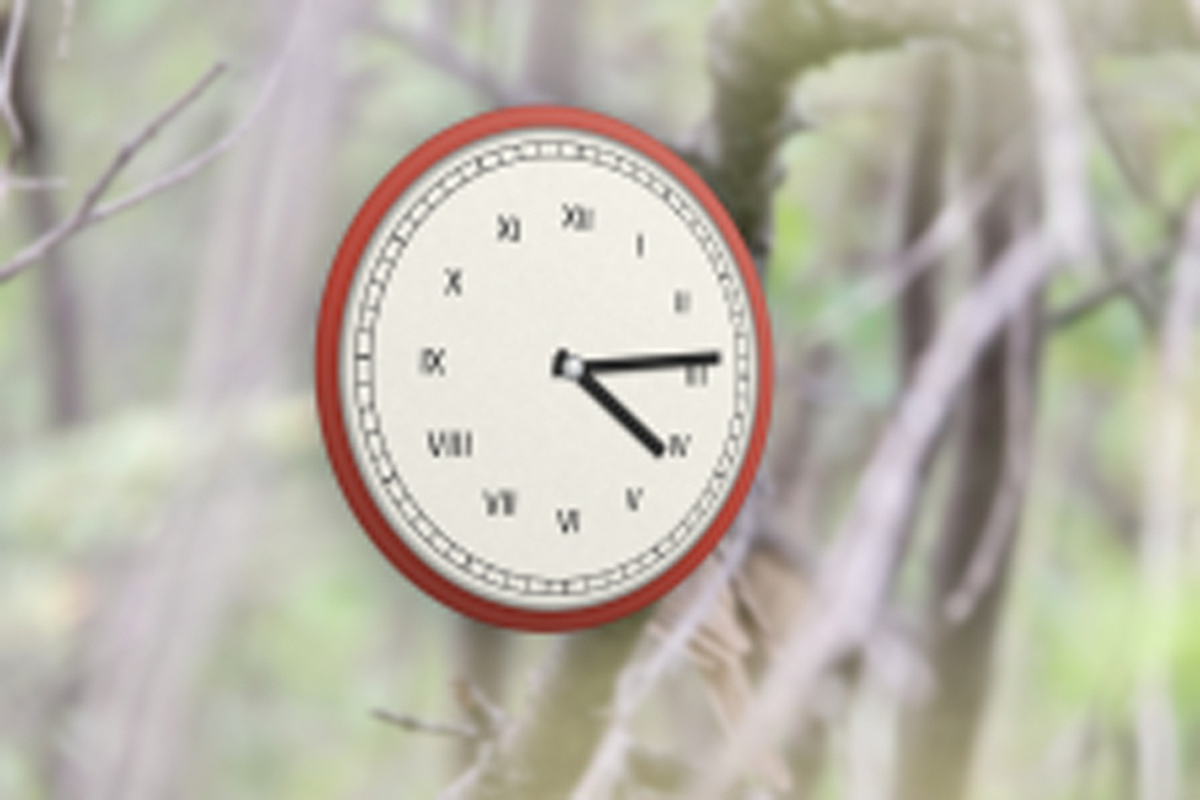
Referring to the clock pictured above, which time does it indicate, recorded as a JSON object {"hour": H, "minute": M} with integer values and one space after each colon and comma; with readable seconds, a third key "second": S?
{"hour": 4, "minute": 14}
